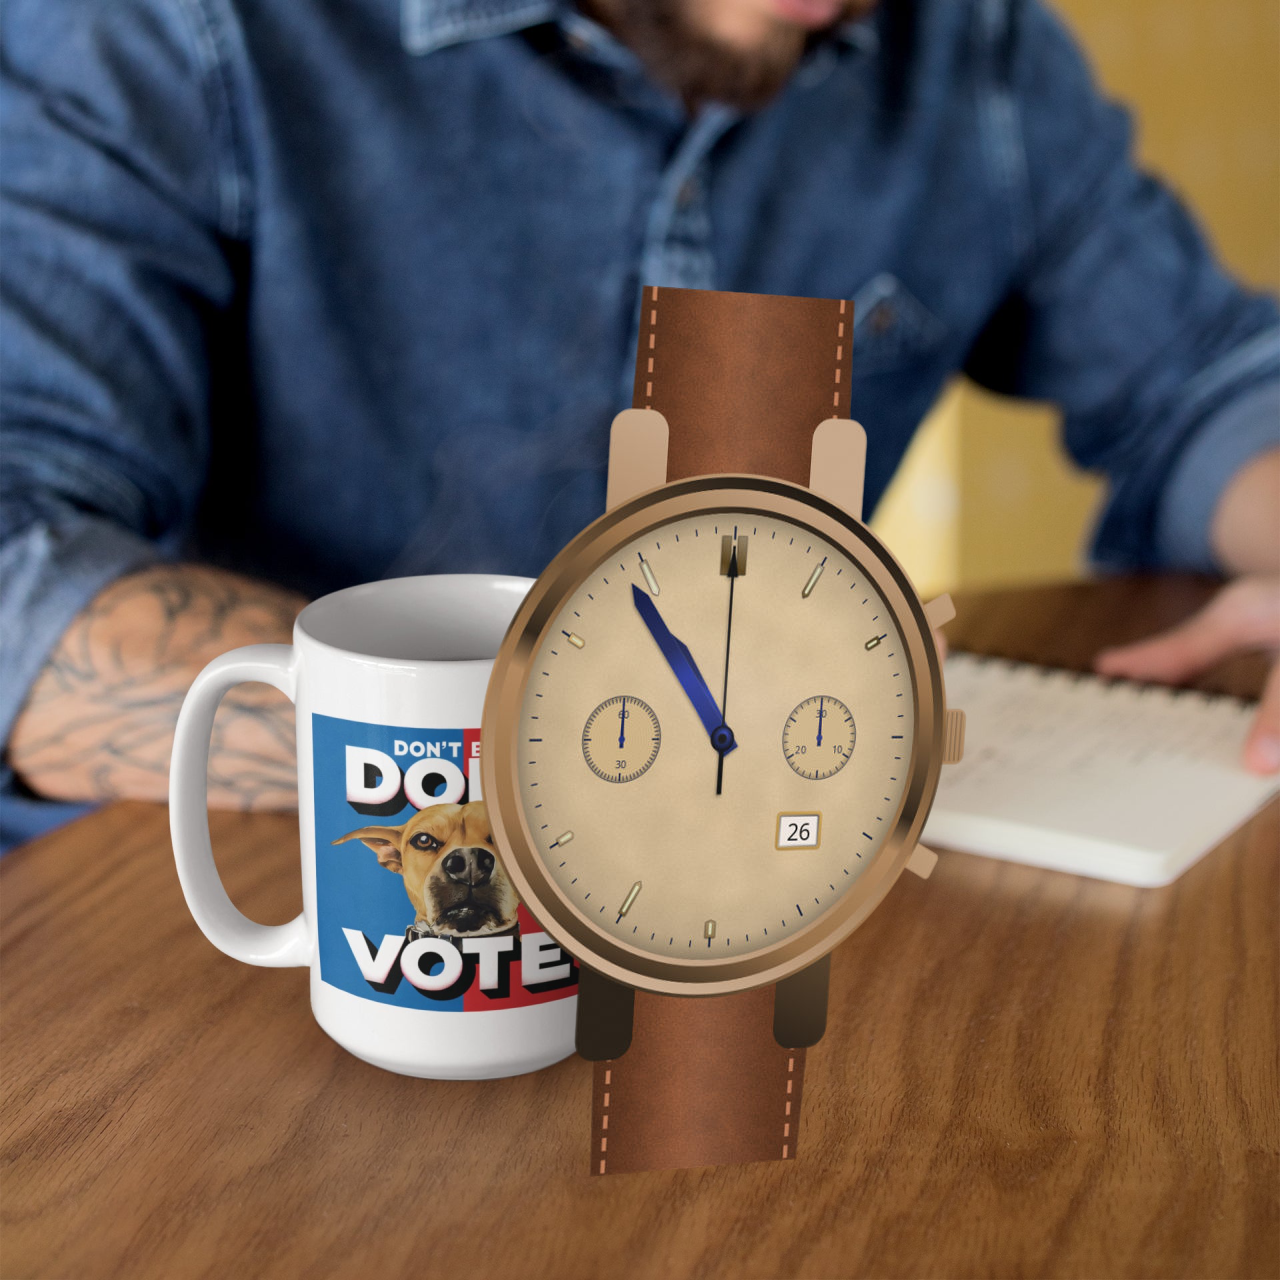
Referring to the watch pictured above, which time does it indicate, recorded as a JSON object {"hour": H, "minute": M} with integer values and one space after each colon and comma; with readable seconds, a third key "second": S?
{"hour": 10, "minute": 54, "second": 0}
